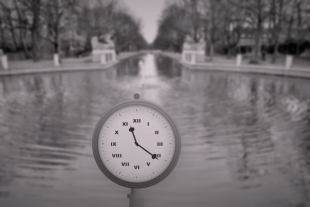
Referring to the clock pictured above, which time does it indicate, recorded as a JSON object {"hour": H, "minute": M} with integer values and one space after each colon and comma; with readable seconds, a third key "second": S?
{"hour": 11, "minute": 21}
